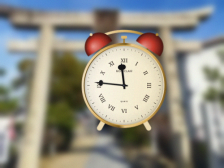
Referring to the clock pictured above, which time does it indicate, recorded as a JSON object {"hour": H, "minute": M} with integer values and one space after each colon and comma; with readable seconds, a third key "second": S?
{"hour": 11, "minute": 46}
